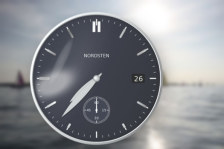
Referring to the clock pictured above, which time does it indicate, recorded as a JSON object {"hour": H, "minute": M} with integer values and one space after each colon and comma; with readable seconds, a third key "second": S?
{"hour": 7, "minute": 37}
